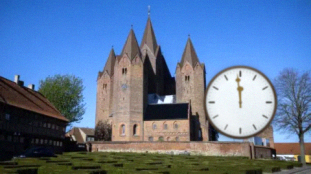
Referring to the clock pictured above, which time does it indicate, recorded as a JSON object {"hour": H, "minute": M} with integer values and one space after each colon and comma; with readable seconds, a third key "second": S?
{"hour": 11, "minute": 59}
